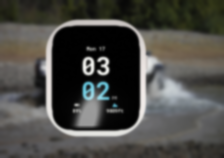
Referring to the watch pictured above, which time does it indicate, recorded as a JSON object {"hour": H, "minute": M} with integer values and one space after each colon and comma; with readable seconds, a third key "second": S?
{"hour": 3, "minute": 2}
